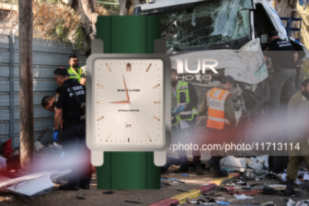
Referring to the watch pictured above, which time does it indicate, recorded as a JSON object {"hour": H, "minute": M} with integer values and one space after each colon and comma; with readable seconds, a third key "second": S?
{"hour": 8, "minute": 58}
